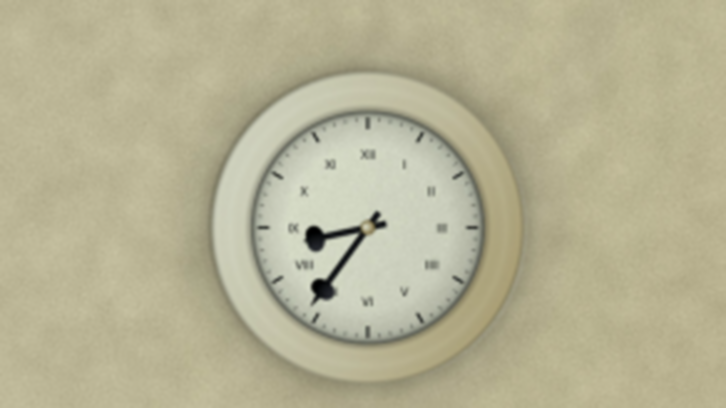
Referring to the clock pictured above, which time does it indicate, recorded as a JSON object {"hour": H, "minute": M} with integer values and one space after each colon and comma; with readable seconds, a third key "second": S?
{"hour": 8, "minute": 36}
